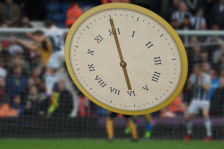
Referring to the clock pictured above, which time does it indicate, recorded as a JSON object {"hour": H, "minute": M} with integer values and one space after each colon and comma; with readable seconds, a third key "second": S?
{"hour": 6, "minute": 0}
